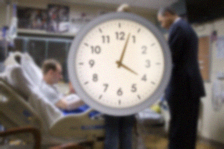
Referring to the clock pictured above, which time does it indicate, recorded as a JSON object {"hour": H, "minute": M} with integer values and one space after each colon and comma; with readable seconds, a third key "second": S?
{"hour": 4, "minute": 3}
